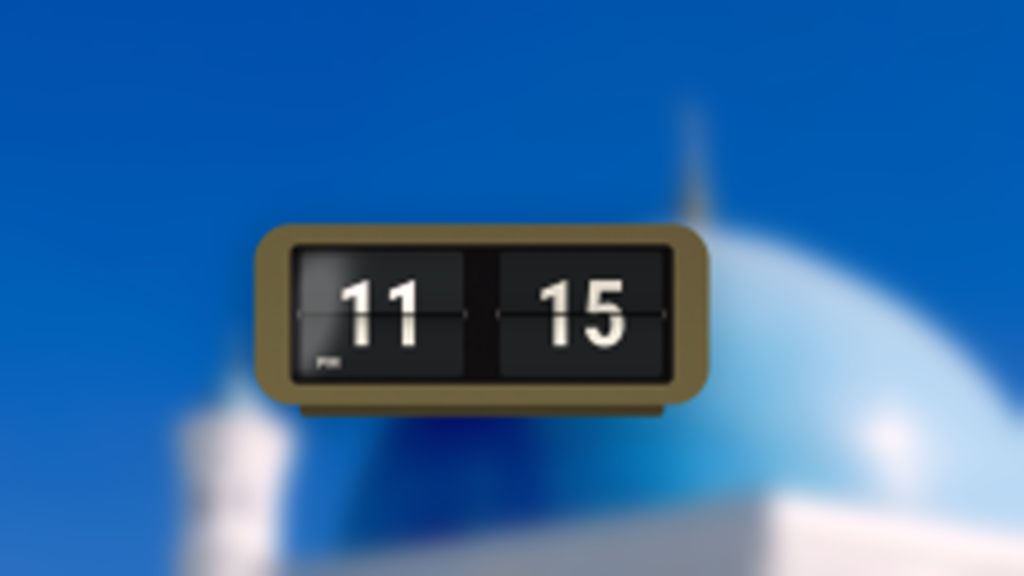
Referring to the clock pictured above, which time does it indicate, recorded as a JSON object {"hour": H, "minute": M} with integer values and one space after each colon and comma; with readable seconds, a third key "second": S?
{"hour": 11, "minute": 15}
